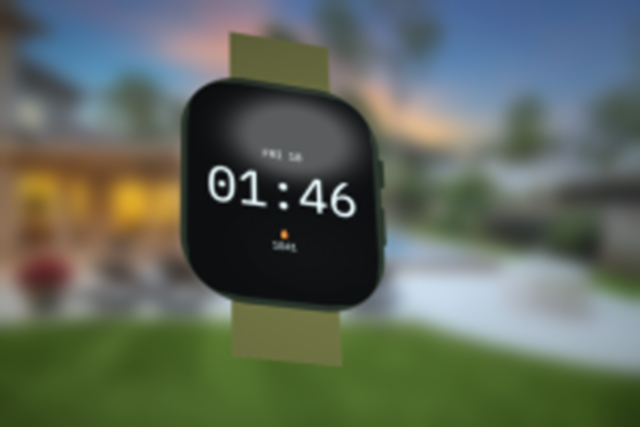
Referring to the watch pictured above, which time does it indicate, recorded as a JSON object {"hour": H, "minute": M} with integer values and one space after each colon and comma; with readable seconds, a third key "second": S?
{"hour": 1, "minute": 46}
